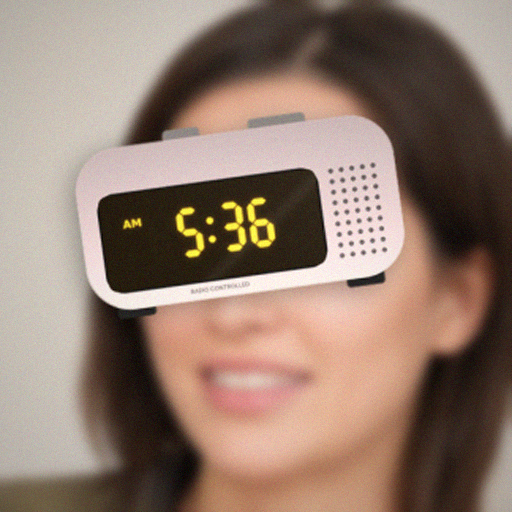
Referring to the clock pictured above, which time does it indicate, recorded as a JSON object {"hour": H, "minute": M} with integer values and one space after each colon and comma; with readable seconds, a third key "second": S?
{"hour": 5, "minute": 36}
